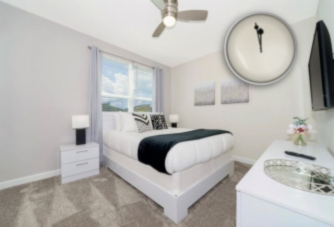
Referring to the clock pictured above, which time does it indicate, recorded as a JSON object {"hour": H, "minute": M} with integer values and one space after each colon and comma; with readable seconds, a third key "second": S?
{"hour": 11, "minute": 58}
